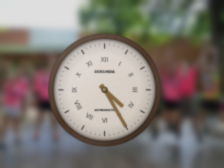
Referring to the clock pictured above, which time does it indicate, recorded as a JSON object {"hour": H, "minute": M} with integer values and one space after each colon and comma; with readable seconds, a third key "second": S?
{"hour": 4, "minute": 25}
